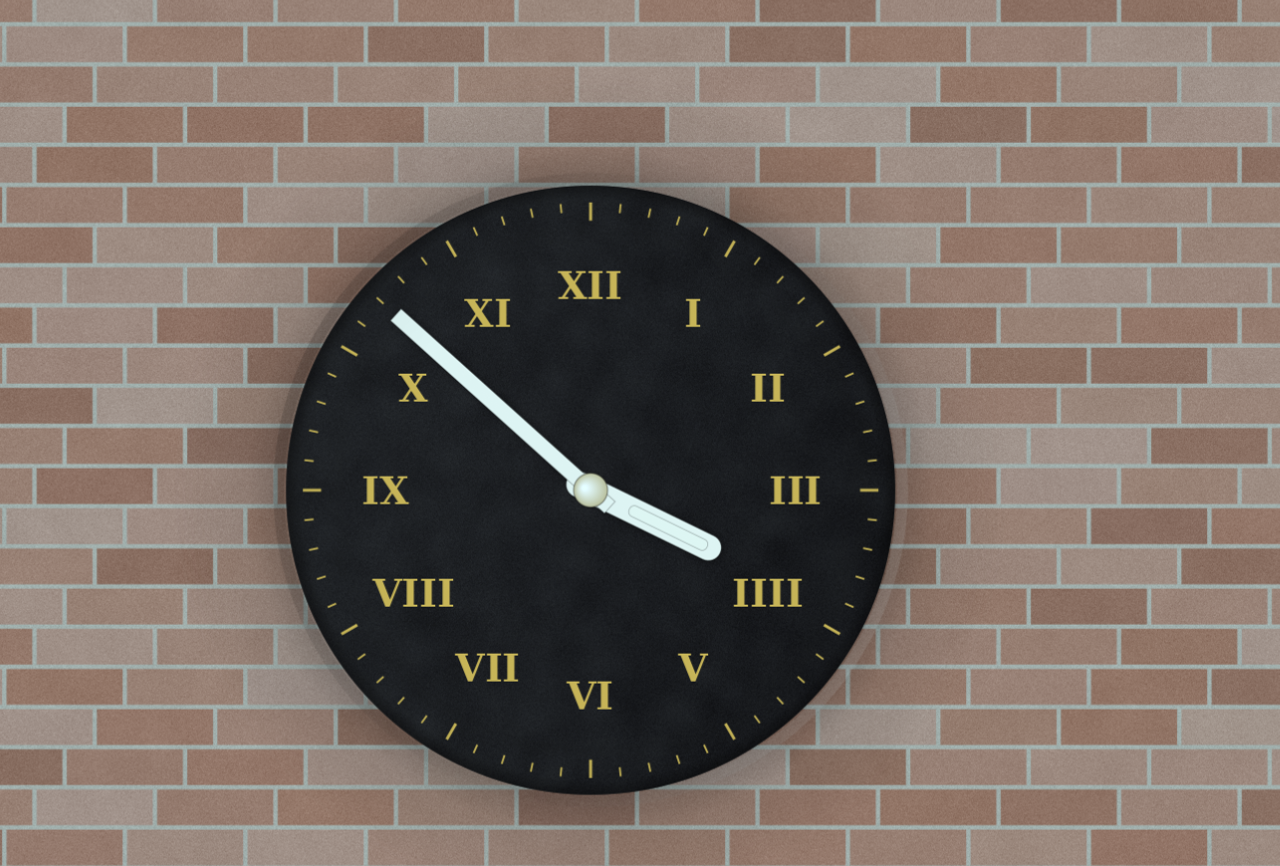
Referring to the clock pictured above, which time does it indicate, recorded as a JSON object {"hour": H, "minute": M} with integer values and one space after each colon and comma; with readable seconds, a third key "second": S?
{"hour": 3, "minute": 52}
